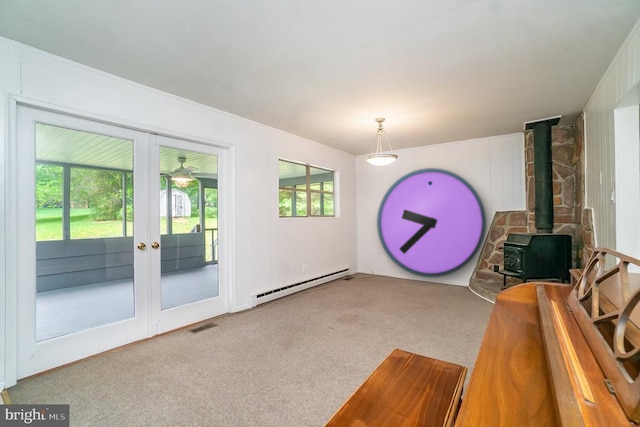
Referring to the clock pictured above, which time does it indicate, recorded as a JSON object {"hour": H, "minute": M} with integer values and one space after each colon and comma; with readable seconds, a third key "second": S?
{"hour": 9, "minute": 38}
